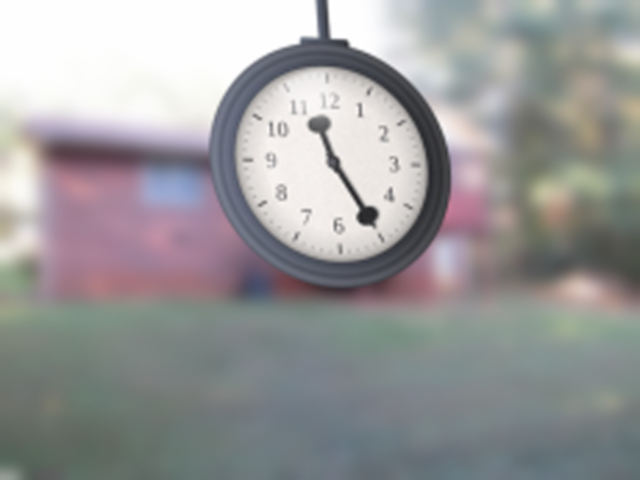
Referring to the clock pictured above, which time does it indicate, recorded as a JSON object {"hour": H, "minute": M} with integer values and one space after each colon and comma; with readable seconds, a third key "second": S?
{"hour": 11, "minute": 25}
